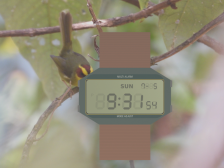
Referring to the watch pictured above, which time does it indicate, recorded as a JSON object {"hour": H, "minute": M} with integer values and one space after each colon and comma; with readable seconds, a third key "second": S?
{"hour": 9, "minute": 31, "second": 54}
